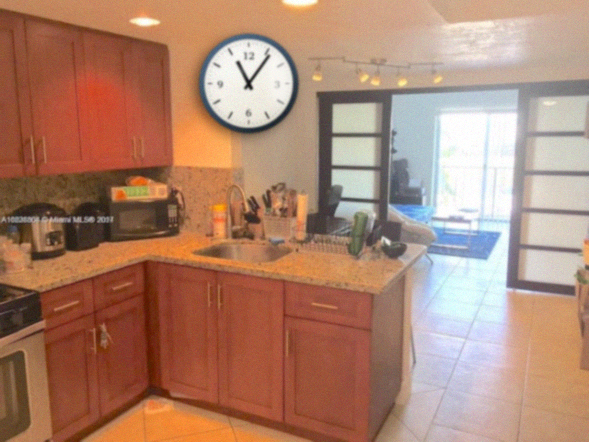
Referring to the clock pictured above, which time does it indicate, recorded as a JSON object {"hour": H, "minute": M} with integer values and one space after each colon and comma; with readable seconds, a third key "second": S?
{"hour": 11, "minute": 6}
